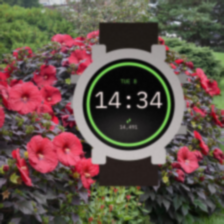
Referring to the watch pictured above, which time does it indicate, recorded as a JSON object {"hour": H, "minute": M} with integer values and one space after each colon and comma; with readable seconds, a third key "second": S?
{"hour": 14, "minute": 34}
